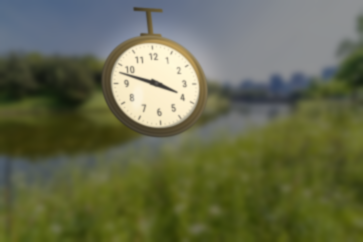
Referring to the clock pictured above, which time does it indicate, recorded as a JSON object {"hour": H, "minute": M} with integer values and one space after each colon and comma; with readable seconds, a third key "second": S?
{"hour": 3, "minute": 48}
